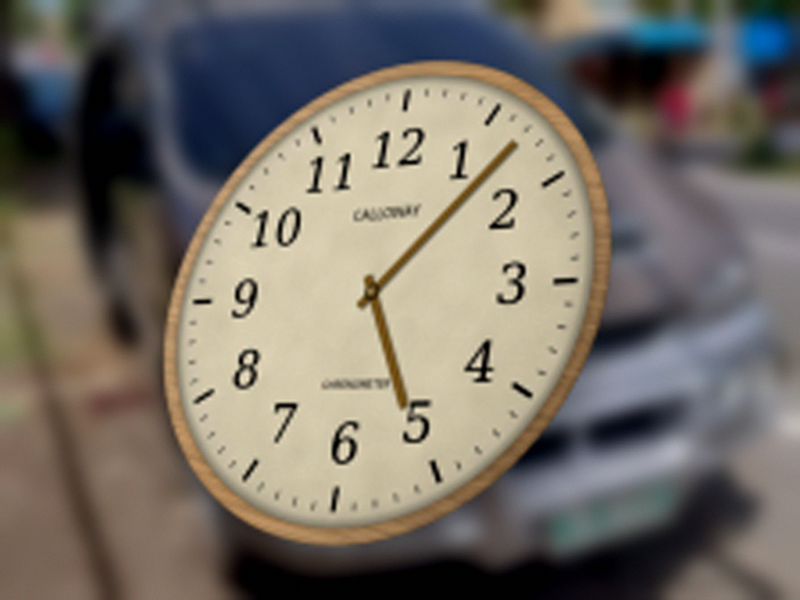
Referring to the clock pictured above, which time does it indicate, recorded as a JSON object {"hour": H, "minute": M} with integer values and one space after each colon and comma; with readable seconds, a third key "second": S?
{"hour": 5, "minute": 7}
